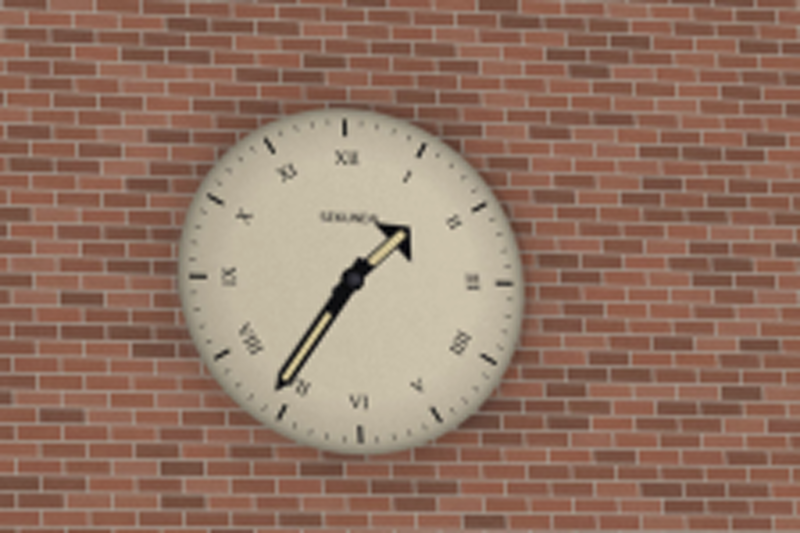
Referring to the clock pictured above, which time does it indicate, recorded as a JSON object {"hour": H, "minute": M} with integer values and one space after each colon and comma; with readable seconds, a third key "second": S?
{"hour": 1, "minute": 36}
